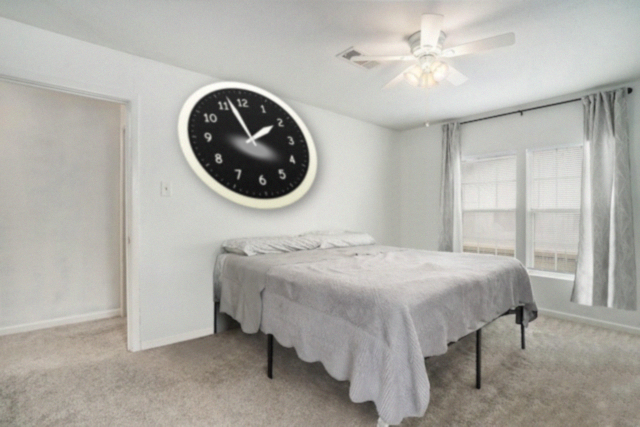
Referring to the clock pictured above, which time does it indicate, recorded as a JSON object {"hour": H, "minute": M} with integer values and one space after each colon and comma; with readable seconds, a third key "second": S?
{"hour": 1, "minute": 57}
